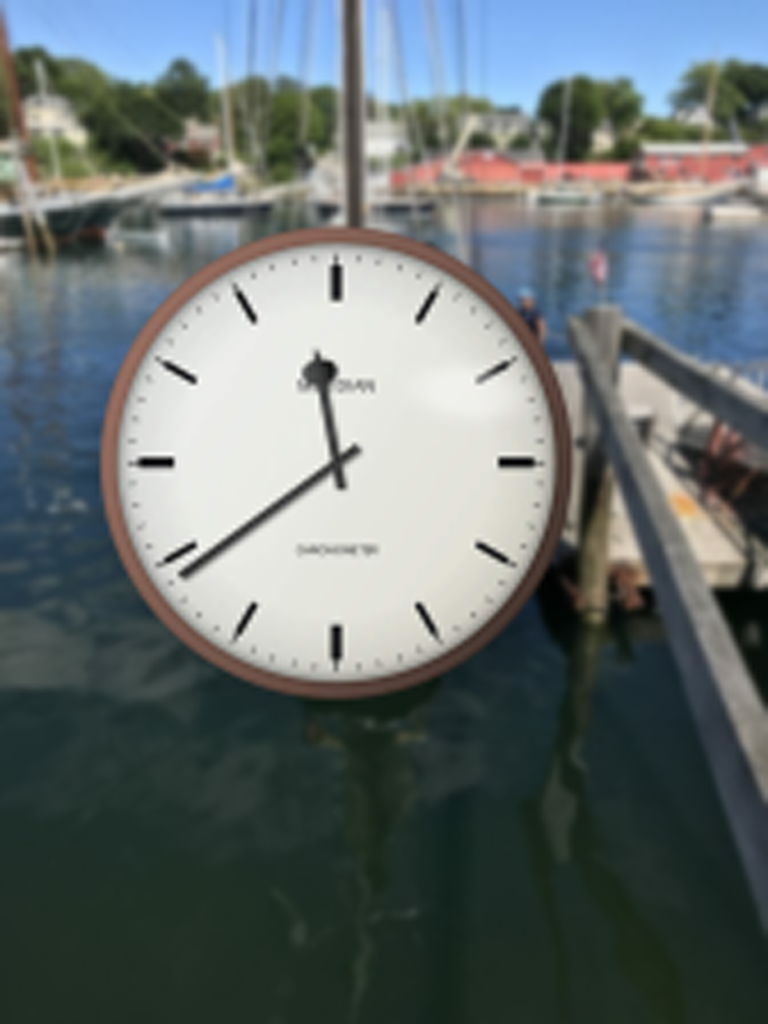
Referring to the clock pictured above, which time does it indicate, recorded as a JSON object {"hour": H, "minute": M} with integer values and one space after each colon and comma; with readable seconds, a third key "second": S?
{"hour": 11, "minute": 39}
